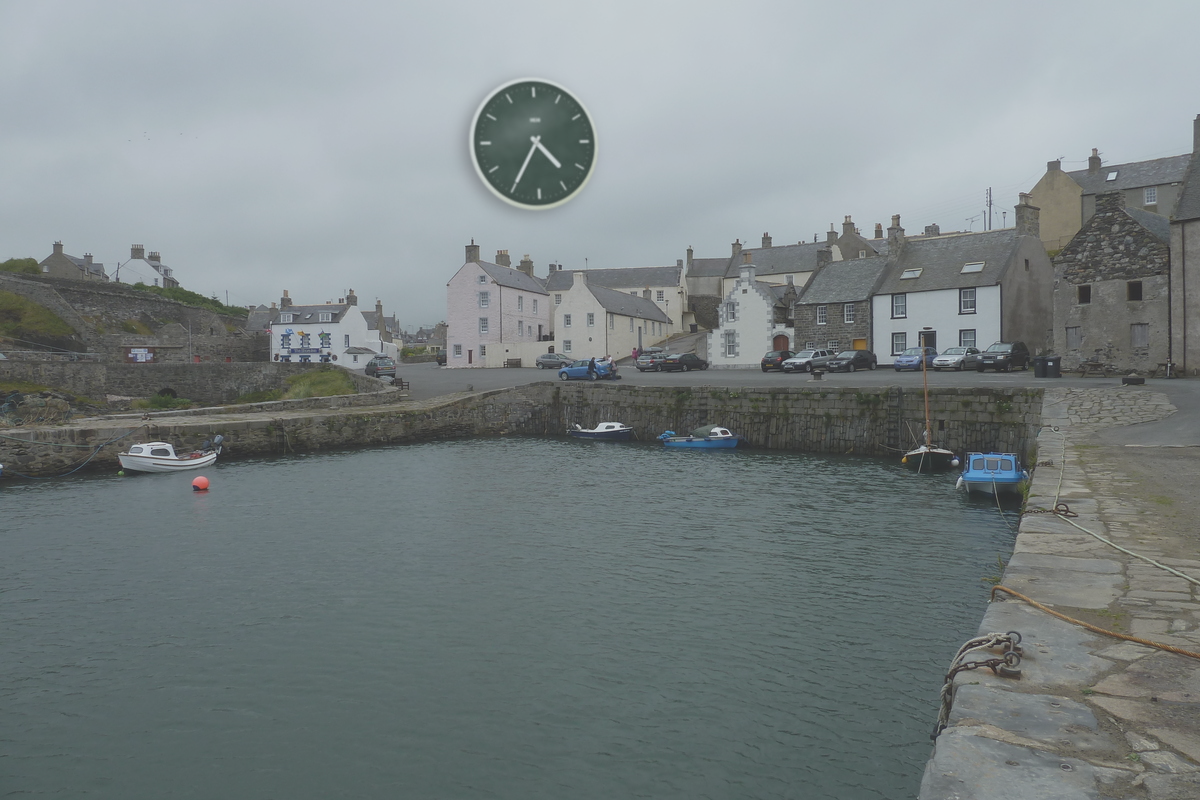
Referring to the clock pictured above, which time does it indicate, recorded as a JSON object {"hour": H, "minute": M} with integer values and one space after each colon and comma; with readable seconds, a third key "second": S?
{"hour": 4, "minute": 35}
